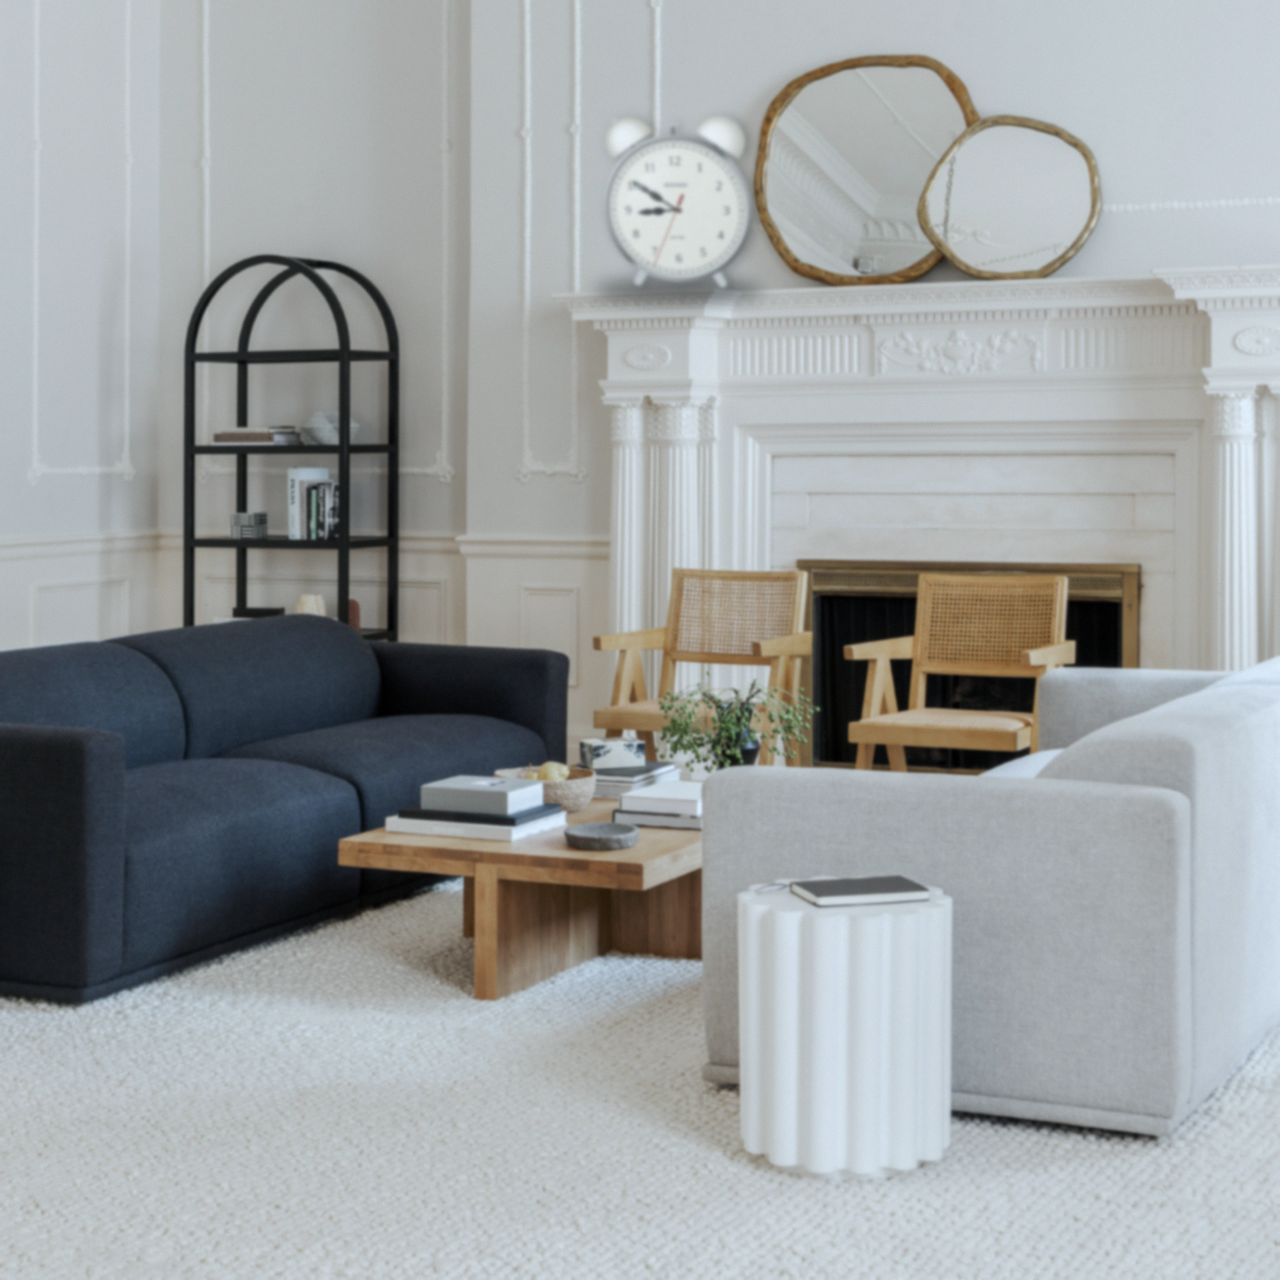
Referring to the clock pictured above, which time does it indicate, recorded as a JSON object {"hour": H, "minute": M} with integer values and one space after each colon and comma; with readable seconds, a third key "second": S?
{"hour": 8, "minute": 50, "second": 34}
